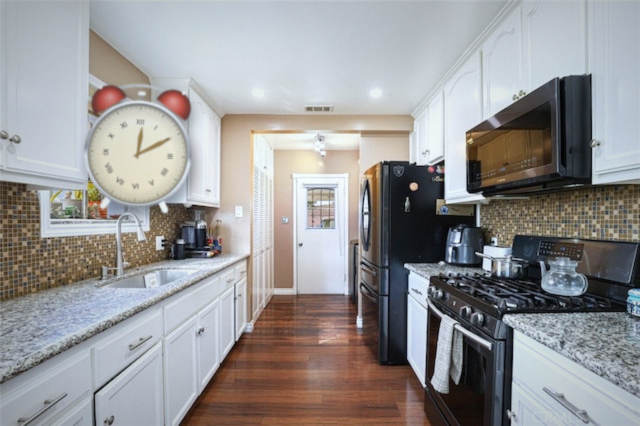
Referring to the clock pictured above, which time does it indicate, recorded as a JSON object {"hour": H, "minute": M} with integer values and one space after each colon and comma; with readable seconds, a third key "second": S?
{"hour": 12, "minute": 10}
